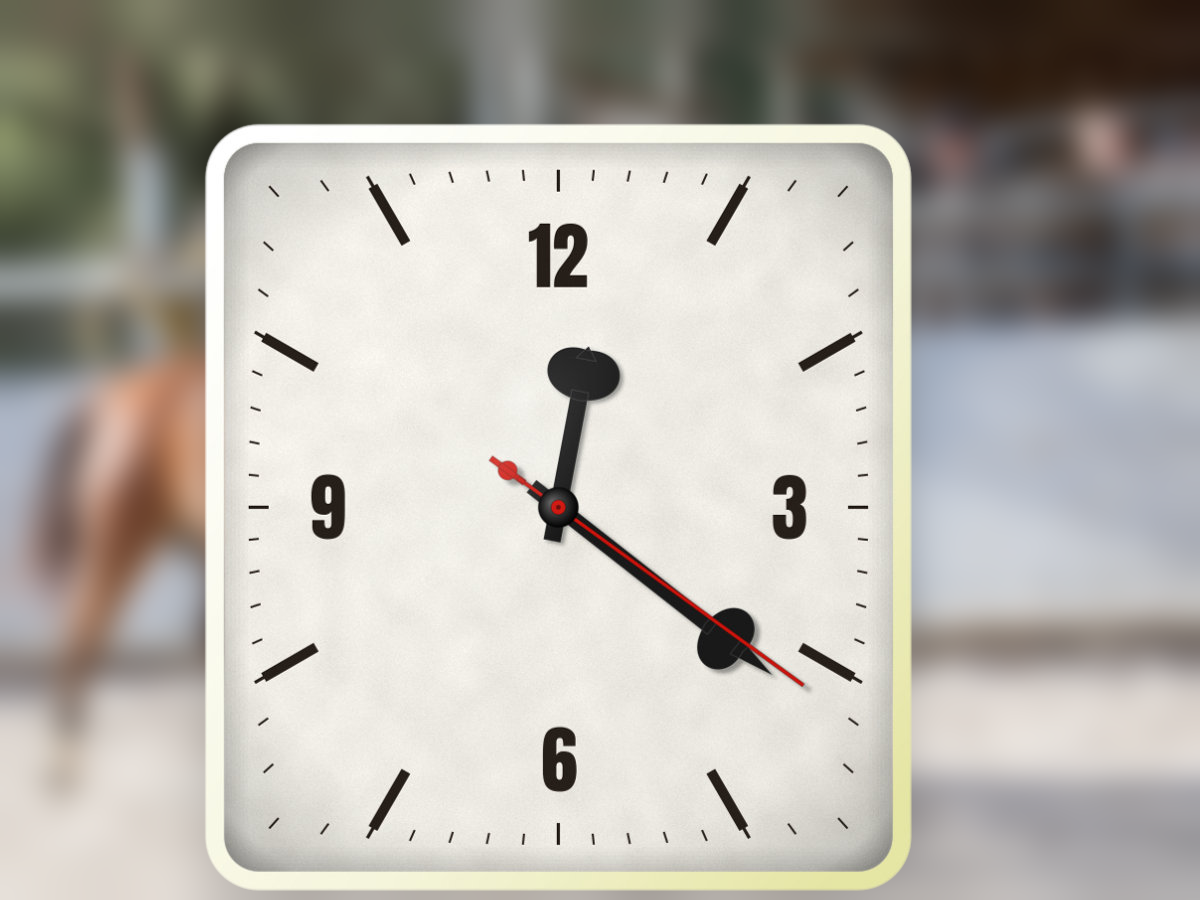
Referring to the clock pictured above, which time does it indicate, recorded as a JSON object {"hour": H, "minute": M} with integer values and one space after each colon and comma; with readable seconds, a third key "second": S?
{"hour": 12, "minute": 21, "second": 21}
